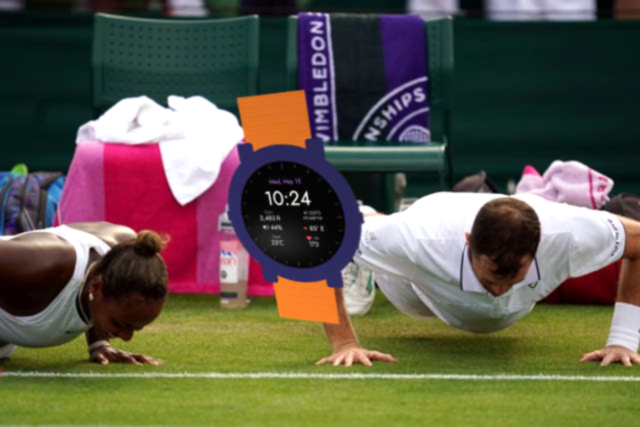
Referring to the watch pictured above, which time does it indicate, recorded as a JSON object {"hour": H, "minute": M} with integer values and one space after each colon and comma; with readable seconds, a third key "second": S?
{"hour": 10, "minute": 24}
